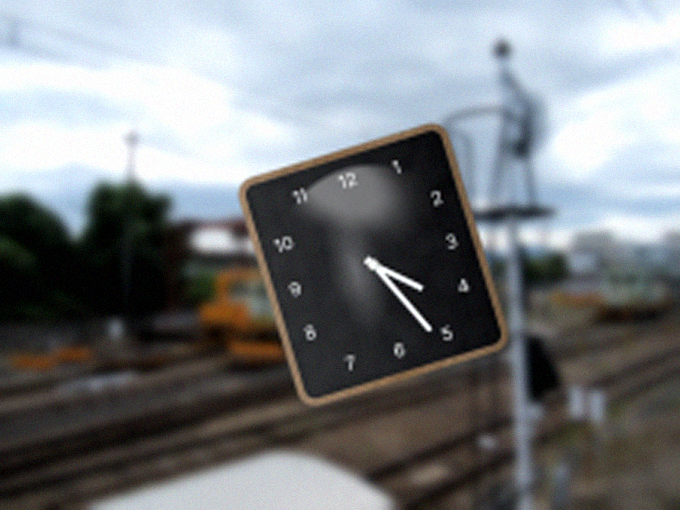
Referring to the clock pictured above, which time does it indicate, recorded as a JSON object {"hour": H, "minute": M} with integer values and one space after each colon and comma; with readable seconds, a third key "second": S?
{"hour": 4, "minute": 26}
